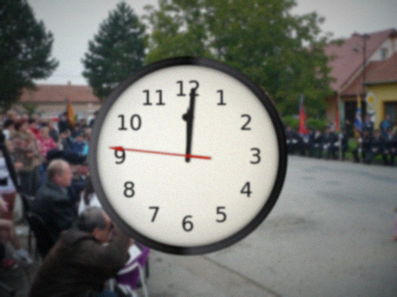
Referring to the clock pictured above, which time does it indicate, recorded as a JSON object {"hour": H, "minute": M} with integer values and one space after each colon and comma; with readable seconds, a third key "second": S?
{"hour": 12, "minute": 0, "second": 46}
